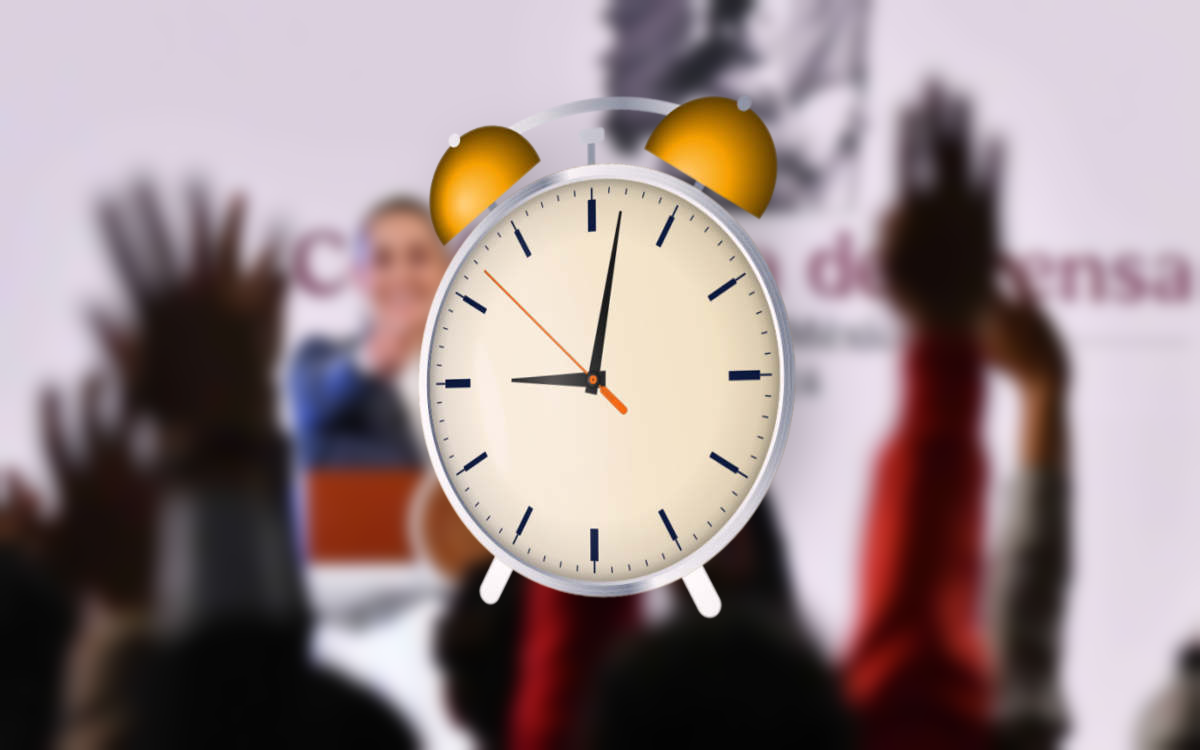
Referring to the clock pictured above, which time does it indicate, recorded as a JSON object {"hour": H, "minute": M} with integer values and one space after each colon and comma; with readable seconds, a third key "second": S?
{"hour": 9, "minute": 1, "second": 52}
